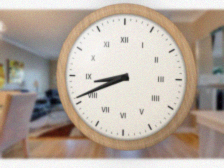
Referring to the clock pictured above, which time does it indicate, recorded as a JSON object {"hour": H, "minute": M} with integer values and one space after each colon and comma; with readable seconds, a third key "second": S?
{"hour": 8, "minute": 41}
